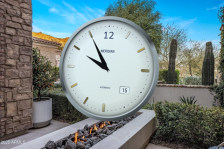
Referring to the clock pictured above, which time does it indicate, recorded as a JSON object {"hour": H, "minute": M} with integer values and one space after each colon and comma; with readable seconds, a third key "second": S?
{"hour": 9, "minute": 55}
